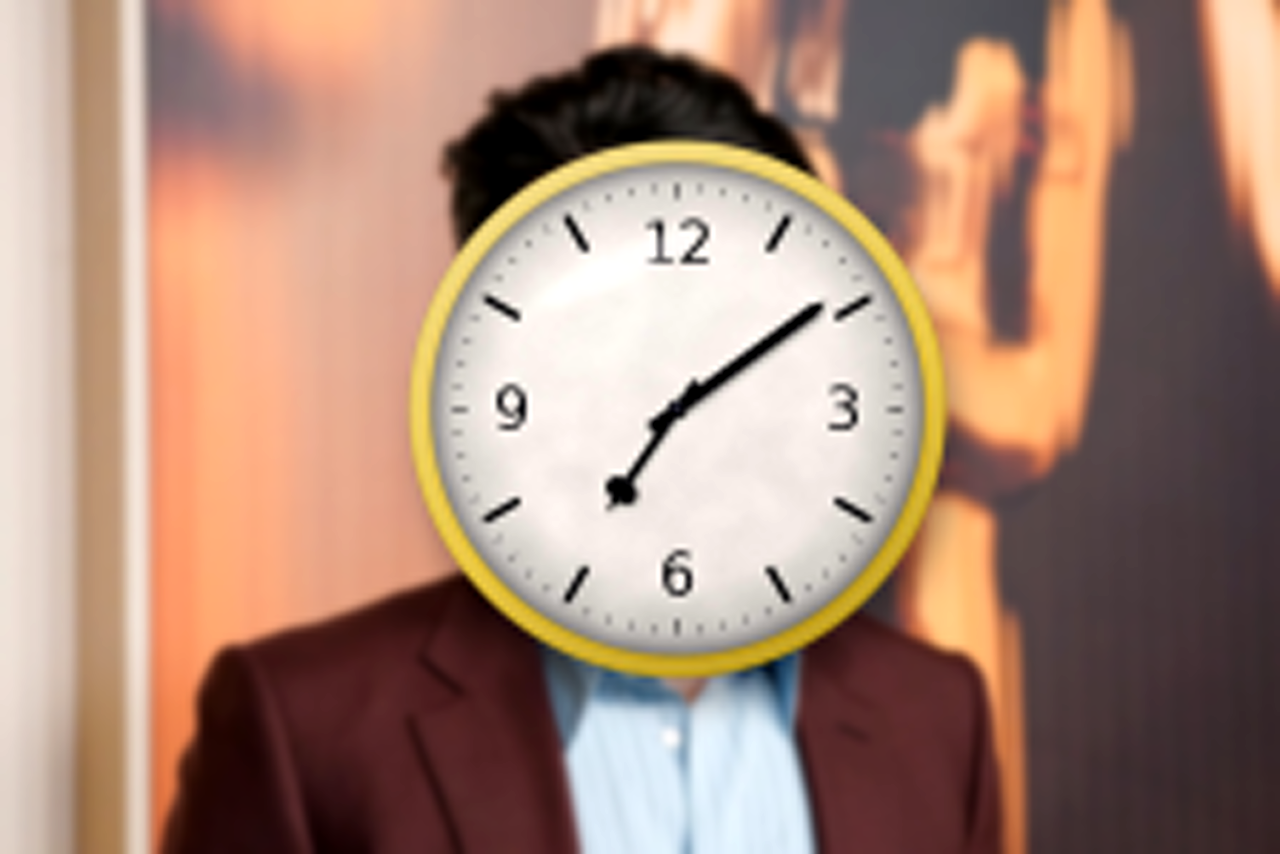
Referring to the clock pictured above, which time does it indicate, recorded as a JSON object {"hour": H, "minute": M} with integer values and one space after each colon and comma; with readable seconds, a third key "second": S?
{"hour": 7, "minute": 9}
